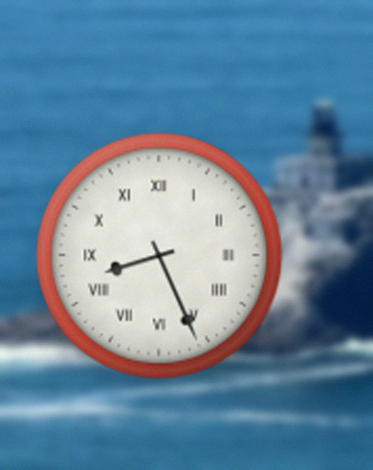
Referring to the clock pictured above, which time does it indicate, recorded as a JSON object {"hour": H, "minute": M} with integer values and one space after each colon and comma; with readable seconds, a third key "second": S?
{"hour": 8, "minute": 26}
